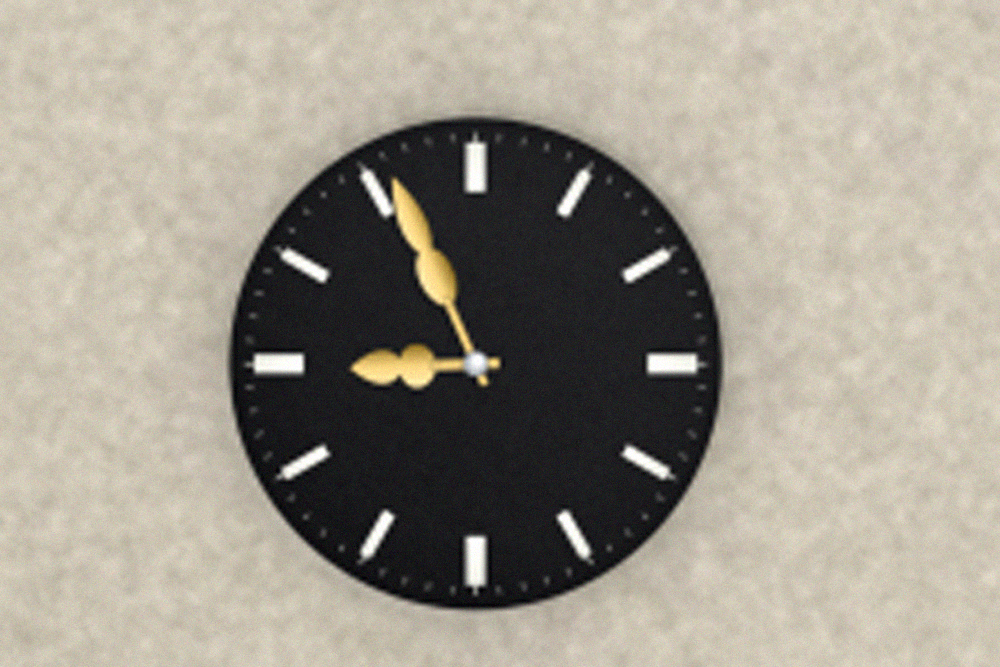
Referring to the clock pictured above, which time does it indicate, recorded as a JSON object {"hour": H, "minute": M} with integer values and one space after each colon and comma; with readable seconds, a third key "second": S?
{"hour": 8, "minute": 56}
